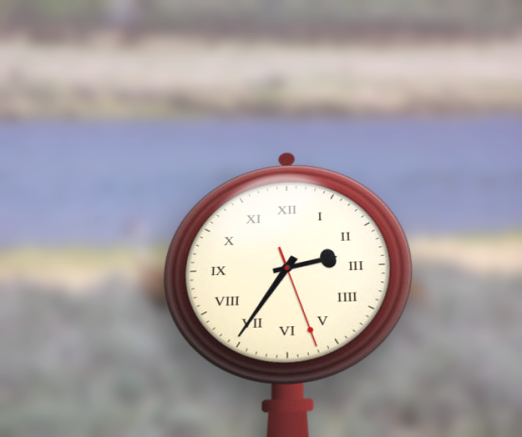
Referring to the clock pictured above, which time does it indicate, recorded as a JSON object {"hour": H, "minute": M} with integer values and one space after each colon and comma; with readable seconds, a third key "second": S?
{"hour": 2, "minute": 35, "second": 27}
